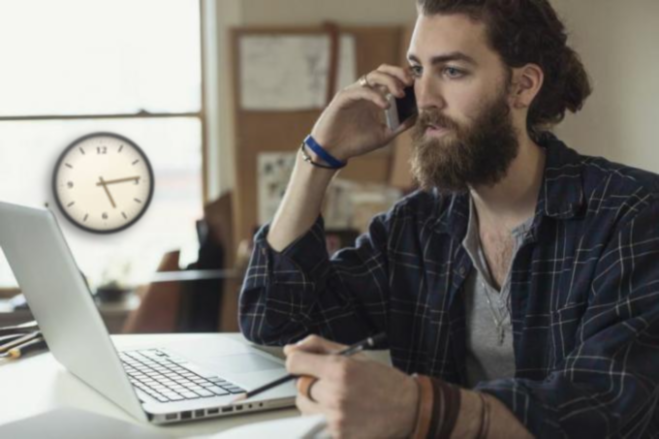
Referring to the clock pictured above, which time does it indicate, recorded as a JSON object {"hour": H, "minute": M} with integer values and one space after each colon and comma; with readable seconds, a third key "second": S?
{"hour": 5, "minute": 14}
